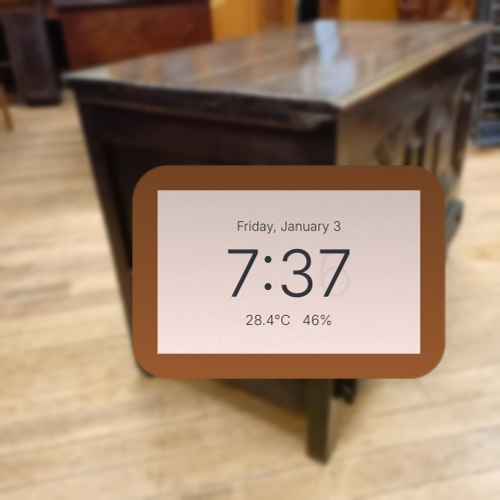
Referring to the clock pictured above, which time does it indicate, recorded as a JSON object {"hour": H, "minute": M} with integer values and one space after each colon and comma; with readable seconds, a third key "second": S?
{"hour": 7, "minute": 37}
